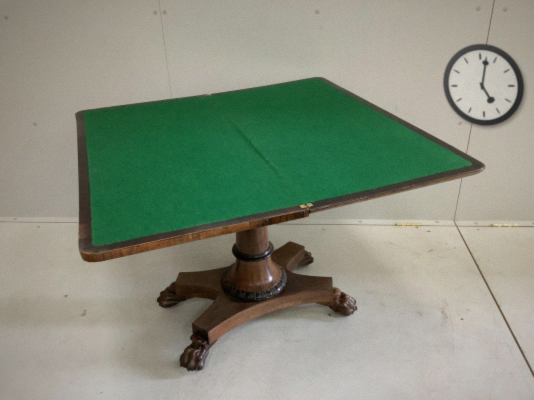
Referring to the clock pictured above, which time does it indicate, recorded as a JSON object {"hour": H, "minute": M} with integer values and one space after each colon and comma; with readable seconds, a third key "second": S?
{"hour": 5, "minute": 2}
